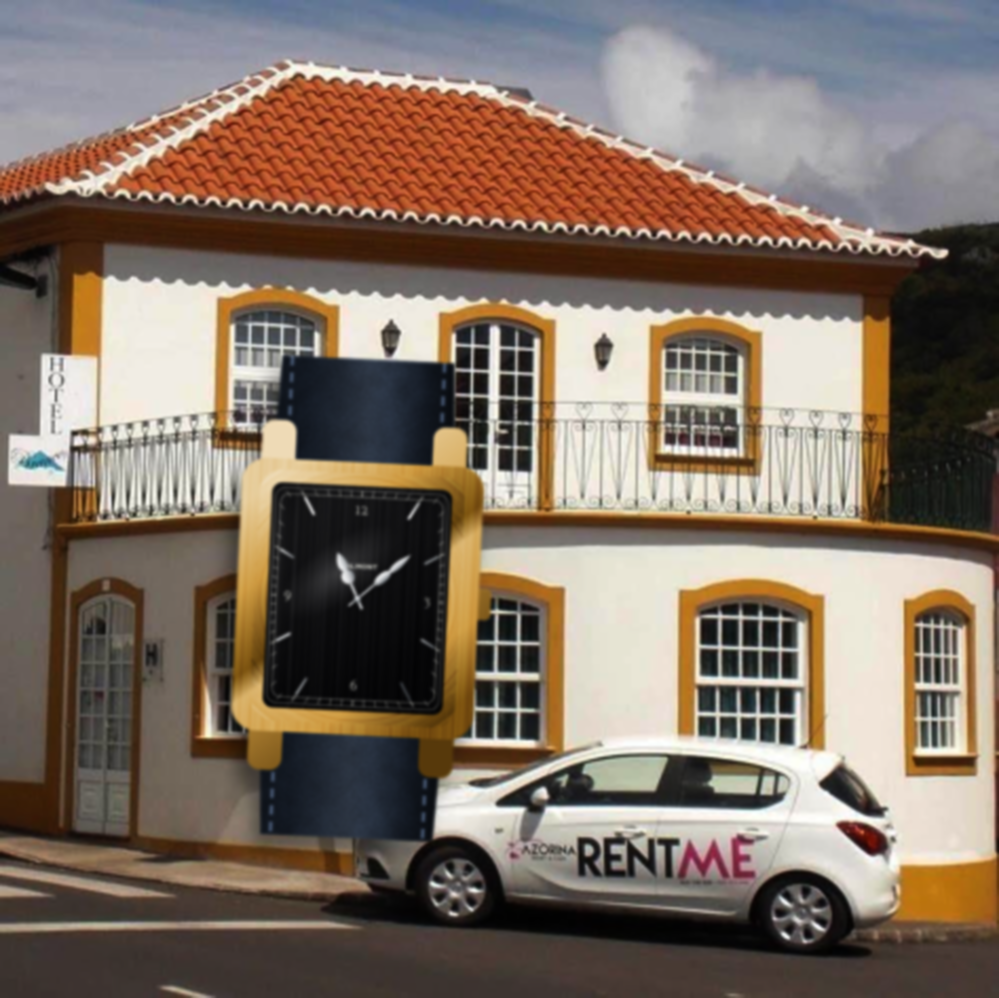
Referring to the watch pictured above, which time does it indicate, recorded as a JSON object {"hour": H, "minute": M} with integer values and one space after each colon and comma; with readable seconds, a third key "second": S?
{"hour": 11, "minute": 8}
